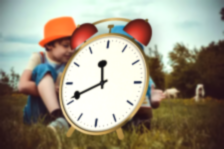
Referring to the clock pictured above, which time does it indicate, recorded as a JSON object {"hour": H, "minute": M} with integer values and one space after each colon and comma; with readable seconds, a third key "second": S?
{"hour": 11, "minute": 41}
